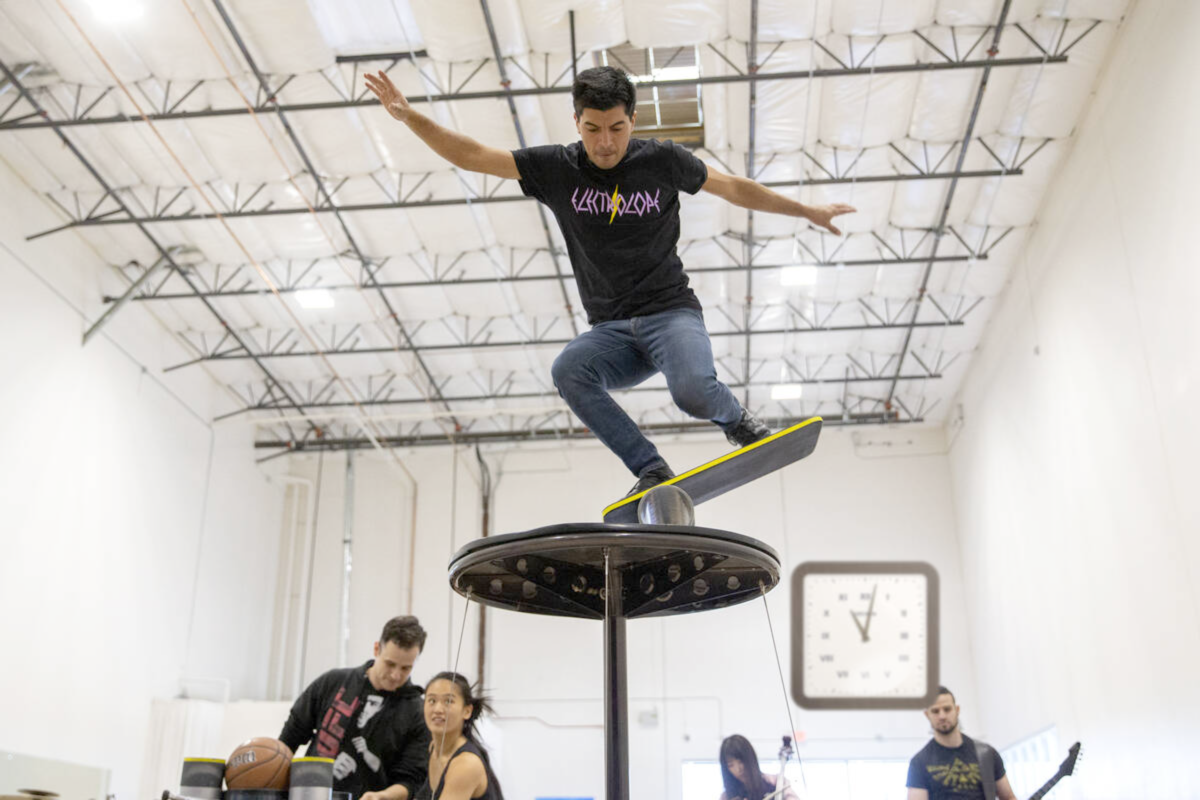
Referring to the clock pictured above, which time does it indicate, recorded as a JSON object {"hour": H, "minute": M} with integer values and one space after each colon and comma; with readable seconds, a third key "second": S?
{"hour": 11, "minute": 2}
